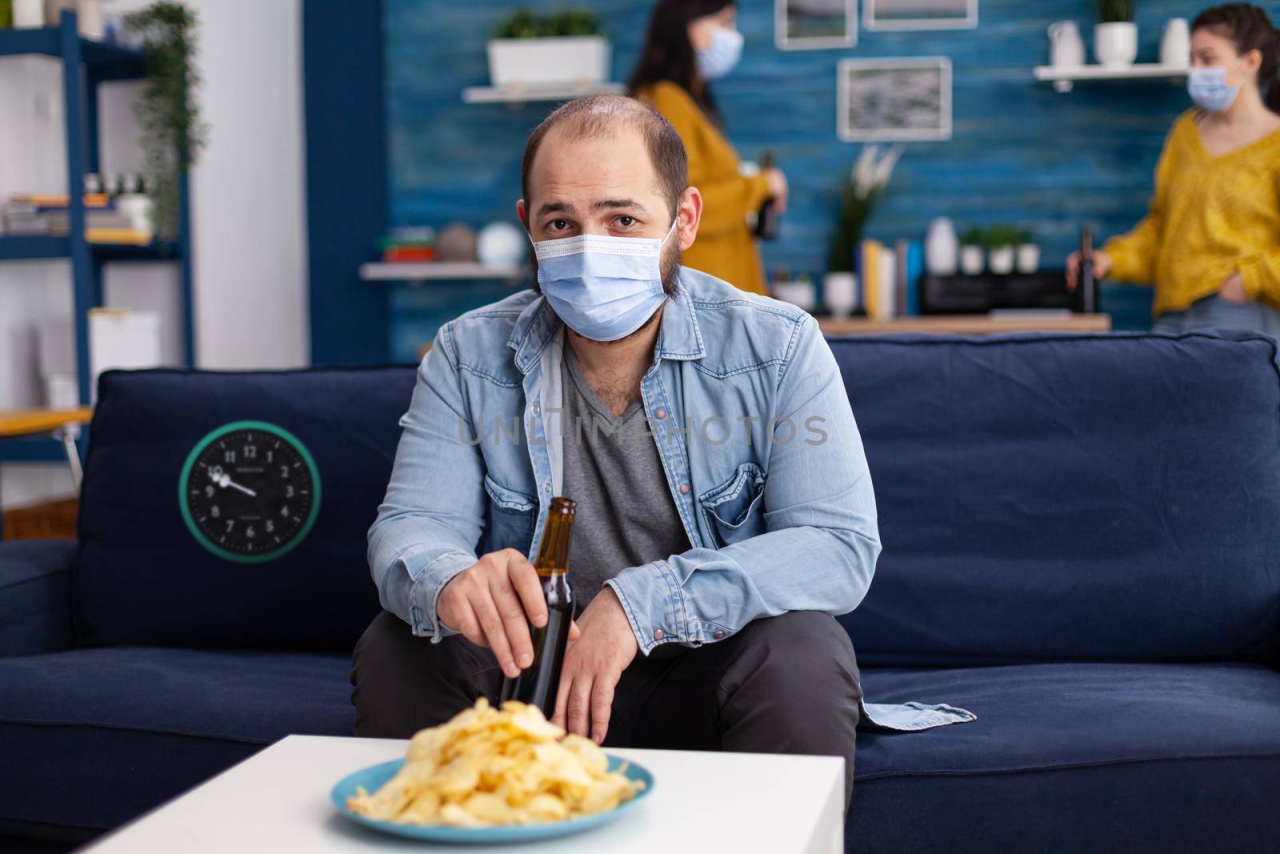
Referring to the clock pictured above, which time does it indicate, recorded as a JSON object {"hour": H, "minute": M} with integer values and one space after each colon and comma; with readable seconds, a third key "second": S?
{"hour": 9, "minute": 49}
